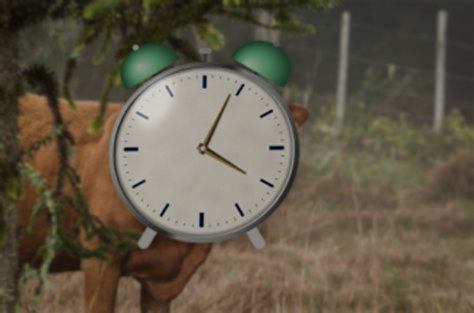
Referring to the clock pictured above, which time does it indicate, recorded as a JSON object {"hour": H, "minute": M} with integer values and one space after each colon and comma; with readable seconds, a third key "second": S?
{"hour": 4, "minute": 4}
